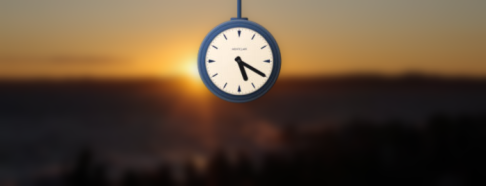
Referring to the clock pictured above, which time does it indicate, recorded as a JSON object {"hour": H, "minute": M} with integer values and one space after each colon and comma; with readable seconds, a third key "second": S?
{"hour": 5, "minute": 20}
